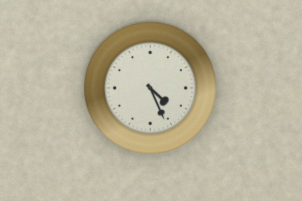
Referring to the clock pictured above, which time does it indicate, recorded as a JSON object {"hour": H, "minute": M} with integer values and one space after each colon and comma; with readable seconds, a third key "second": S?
{"hour": 4, "minute": 26}
